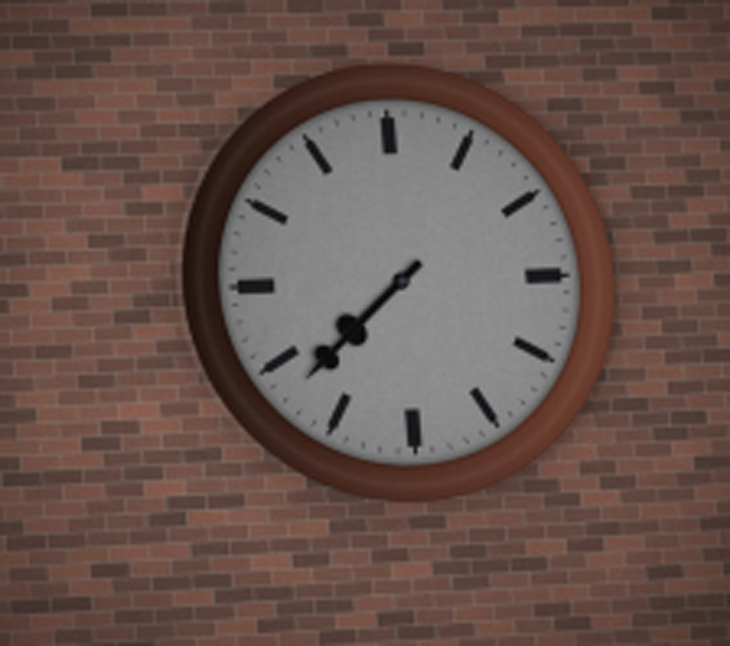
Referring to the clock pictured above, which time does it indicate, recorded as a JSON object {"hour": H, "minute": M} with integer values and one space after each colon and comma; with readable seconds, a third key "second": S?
{"hour": 7, "minute": 38}
